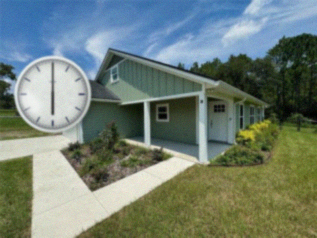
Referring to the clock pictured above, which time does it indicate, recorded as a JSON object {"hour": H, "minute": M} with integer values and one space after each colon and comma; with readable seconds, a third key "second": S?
{"hour": 6, "minute": 0}
